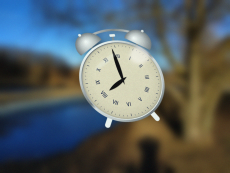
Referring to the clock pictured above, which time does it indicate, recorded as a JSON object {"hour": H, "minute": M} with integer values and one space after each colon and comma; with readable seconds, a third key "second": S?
{"hour": 7, "minute": 59}
